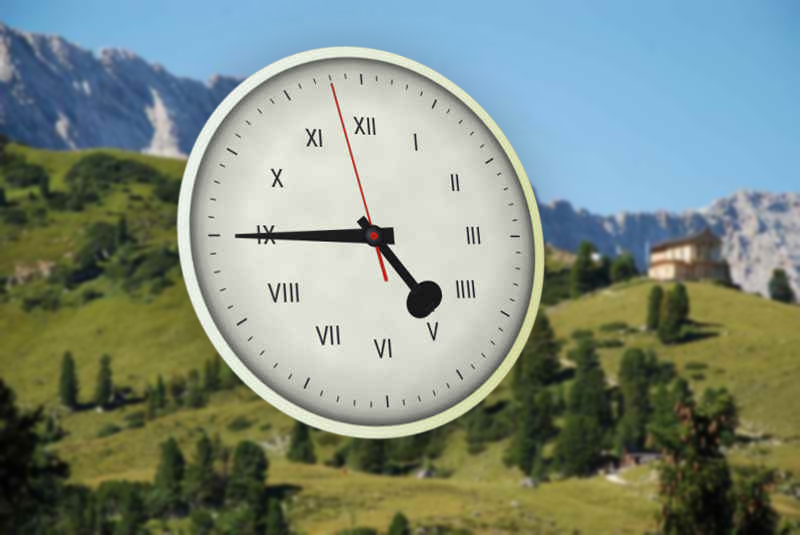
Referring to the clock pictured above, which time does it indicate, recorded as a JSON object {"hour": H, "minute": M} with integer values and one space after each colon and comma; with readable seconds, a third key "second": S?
{"hour": 4, "minute": 44, "second": 58}
